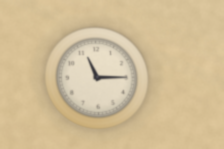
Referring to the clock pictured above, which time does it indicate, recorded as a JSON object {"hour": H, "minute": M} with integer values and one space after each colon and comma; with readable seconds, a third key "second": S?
{"hour": 11, "minute": 15}
